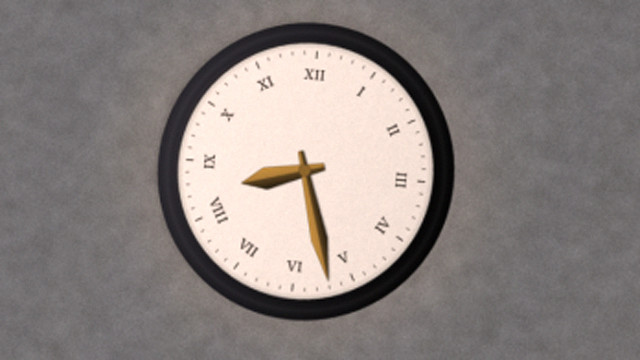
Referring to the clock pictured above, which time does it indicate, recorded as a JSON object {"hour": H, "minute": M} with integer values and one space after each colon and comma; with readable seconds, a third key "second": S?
{"hour": 8, "minute": 27}
